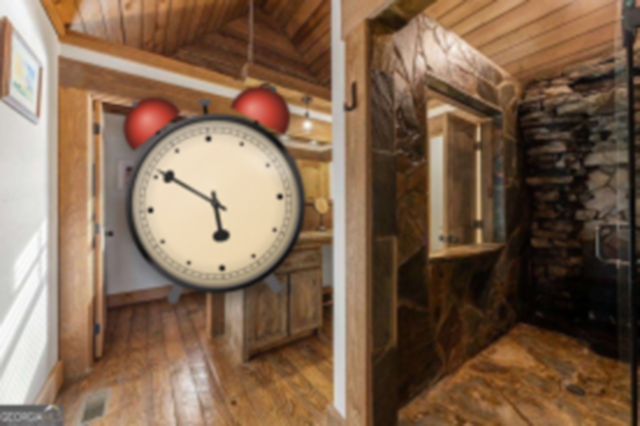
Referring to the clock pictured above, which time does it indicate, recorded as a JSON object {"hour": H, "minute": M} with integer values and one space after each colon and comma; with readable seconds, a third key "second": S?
{"hour": 5, "minute": 51}
